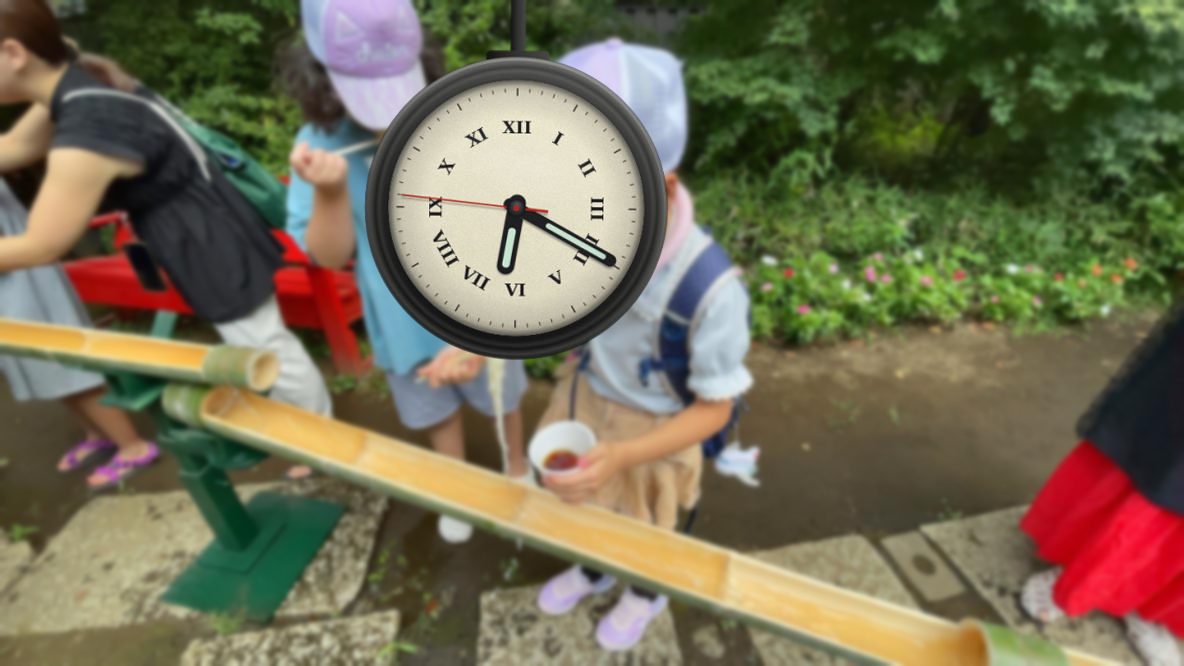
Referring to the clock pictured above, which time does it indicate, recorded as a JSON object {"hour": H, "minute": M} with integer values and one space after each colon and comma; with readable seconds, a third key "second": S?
{"hour": 6, "minute": 19, "second": 46}
